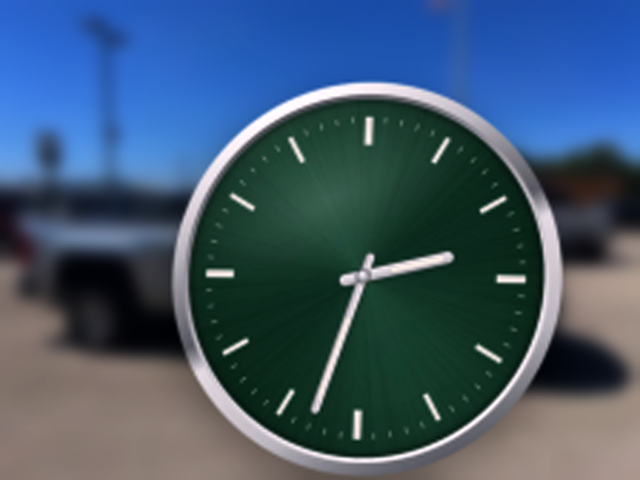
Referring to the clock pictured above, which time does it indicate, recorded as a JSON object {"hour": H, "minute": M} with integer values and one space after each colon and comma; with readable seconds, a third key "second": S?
{"hour": 2, "minute": 33}
